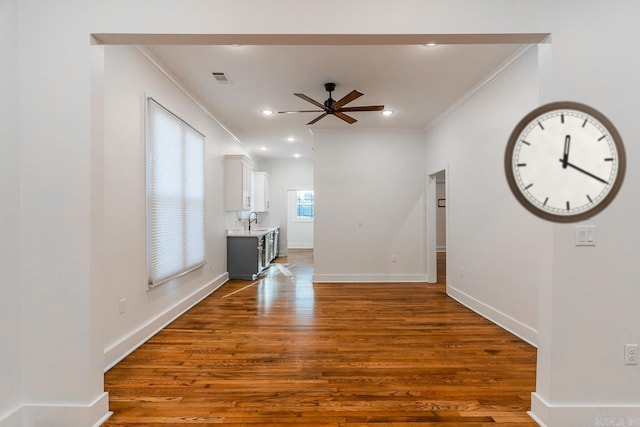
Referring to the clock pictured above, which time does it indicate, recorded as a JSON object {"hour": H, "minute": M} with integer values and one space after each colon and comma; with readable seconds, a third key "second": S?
{"hour": 12, "minute": 20}
